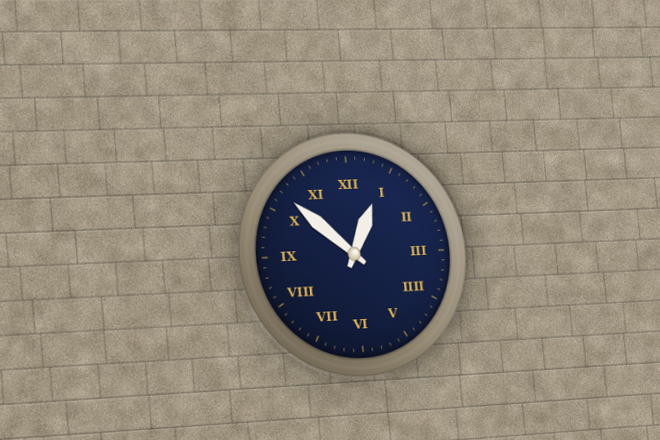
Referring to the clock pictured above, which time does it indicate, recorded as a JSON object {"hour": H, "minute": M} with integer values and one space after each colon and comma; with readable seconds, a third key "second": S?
{"hour": 12, "minute": 52}
